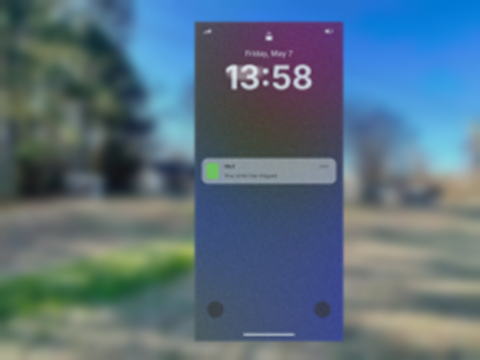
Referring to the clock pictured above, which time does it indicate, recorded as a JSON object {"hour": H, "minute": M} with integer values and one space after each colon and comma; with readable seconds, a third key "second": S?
{"hour": 13, "minute": 58}
